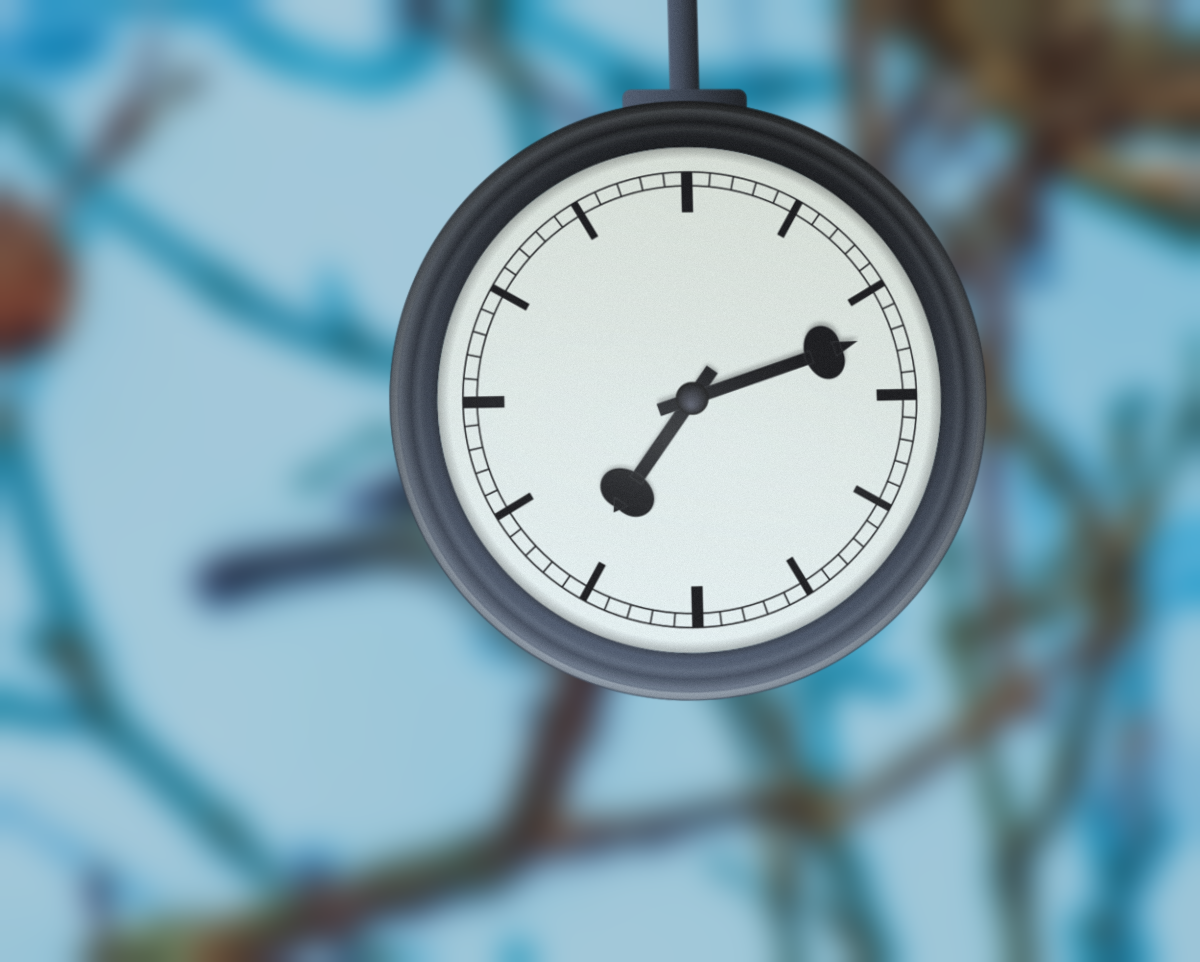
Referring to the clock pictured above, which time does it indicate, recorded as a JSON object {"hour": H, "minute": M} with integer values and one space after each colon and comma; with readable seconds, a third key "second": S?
{"hour": 7, "minute": 12}
